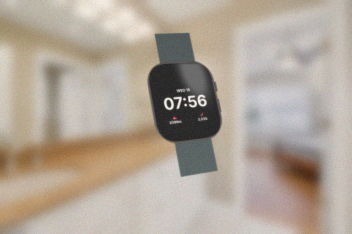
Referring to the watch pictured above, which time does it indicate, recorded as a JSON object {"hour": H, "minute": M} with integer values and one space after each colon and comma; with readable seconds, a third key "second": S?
{"hour": 7, "minute": 56}
